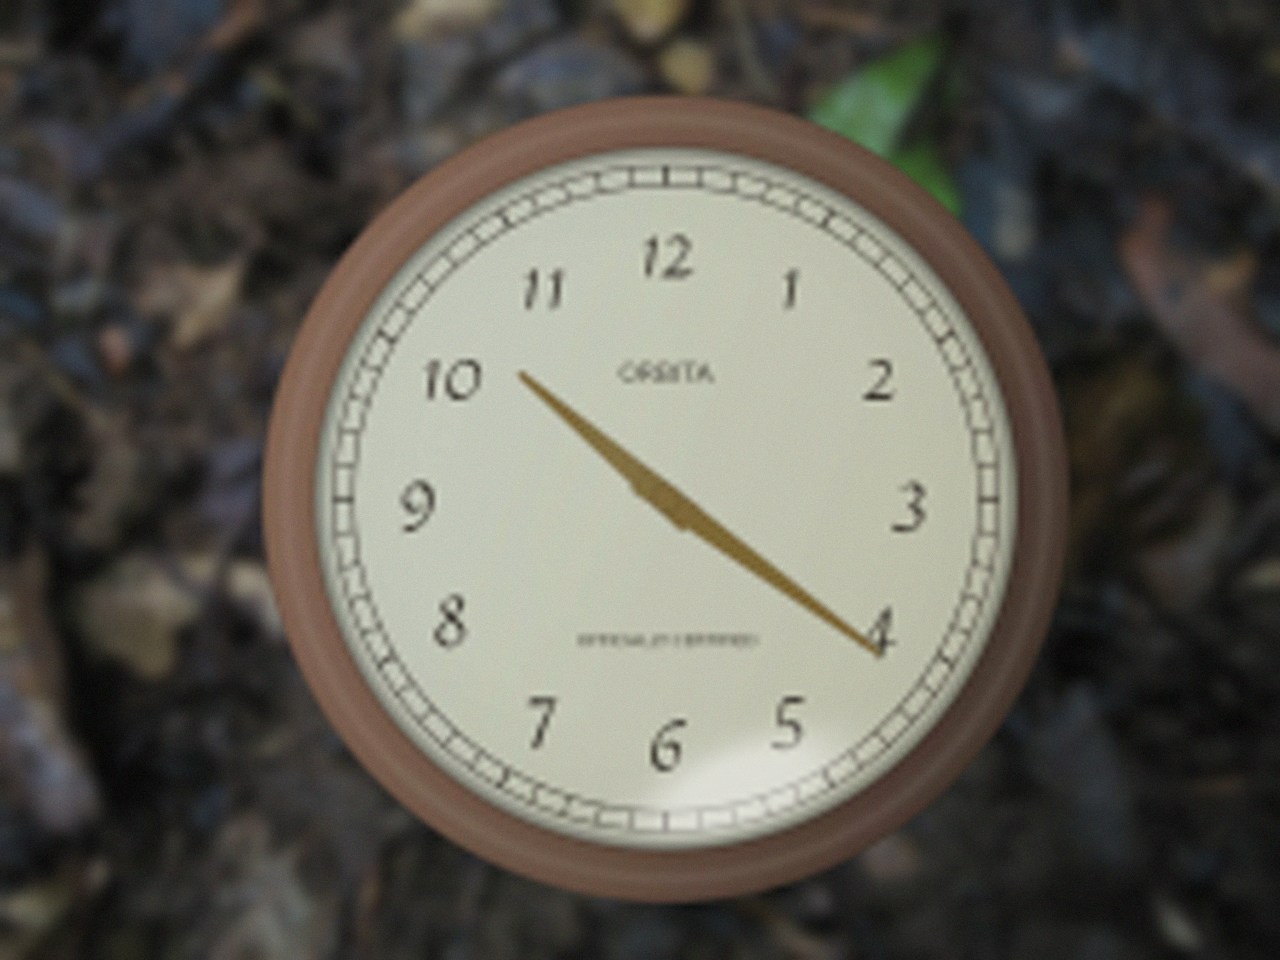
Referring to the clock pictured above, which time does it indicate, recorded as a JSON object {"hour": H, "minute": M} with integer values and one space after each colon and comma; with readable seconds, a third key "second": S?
{"hour": 10, "minute": 21}
